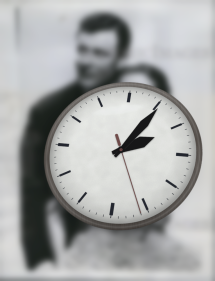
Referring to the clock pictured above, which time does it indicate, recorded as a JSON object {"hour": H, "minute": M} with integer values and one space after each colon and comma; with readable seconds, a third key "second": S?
{"hour": 2, "minute": 5, "second": 26}
